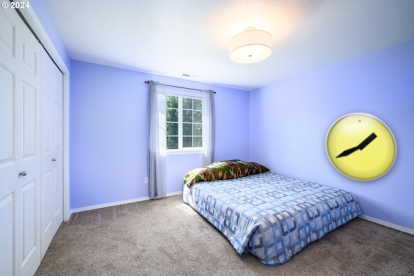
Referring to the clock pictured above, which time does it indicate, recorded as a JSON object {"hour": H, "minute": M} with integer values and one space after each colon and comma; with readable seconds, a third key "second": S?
{"hour": 1, "minute": 41}
